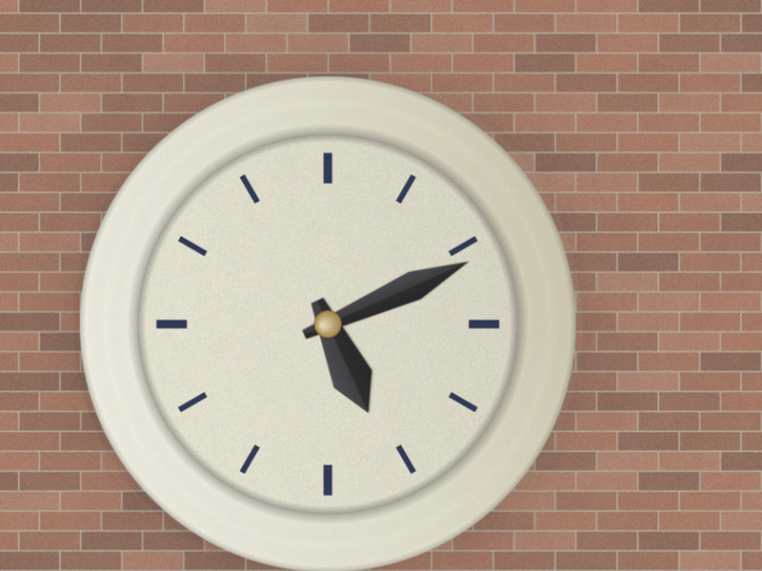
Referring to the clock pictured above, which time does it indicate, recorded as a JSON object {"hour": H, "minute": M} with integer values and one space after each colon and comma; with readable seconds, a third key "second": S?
{"hour": 5, "minute": 11}
